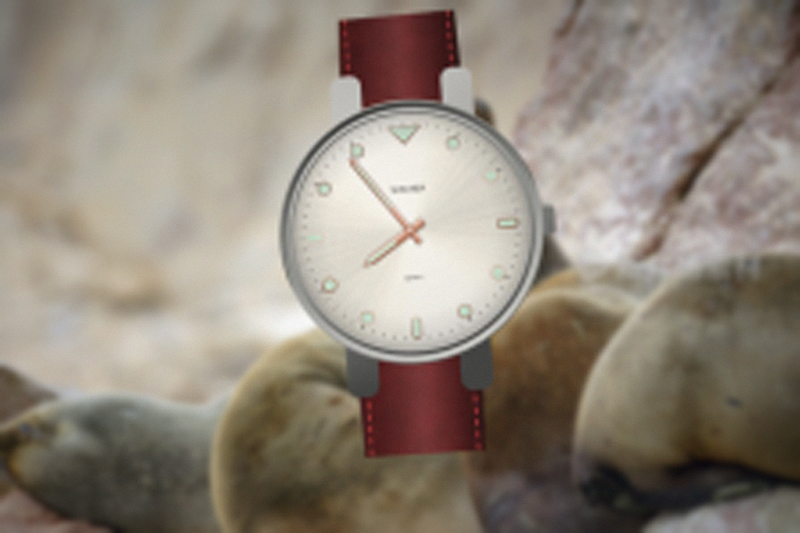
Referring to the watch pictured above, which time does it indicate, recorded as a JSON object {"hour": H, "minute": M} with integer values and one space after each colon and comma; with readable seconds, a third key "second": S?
{"hour": 7, "minute": 54}
